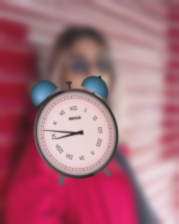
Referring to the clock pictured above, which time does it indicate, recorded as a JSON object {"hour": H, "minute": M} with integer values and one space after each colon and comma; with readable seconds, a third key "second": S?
{"hour": 8, "minute": 47}
